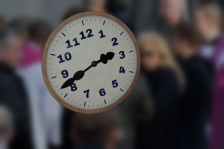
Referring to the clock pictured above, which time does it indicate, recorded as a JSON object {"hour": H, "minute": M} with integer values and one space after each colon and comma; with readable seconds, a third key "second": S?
{"hour": 2, "minute": 42}
